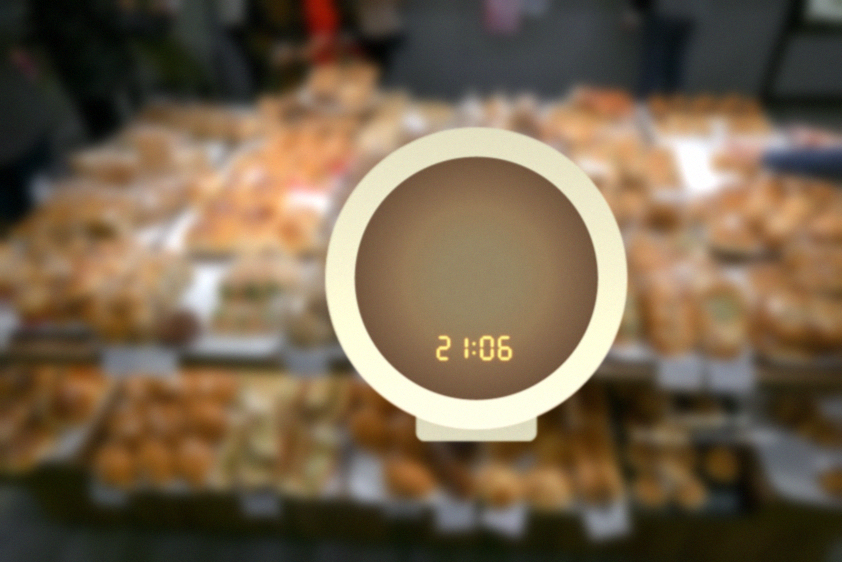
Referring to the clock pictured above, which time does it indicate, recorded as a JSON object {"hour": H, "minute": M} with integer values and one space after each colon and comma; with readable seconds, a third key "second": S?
{"hour": 21, "minute": 6}
